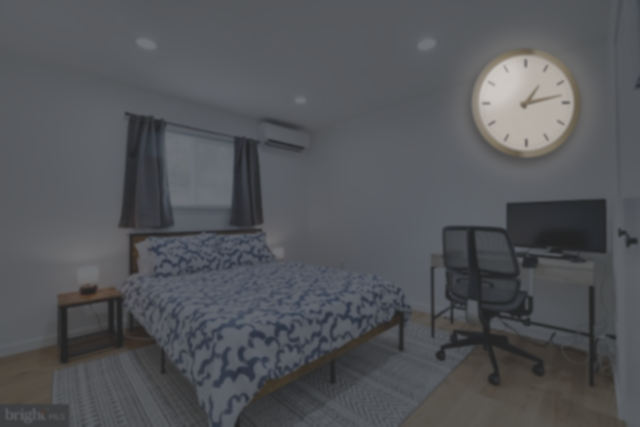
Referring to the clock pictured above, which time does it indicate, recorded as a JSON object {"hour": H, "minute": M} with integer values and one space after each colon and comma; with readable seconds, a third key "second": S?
{"hour": 1, "minute": 13}
